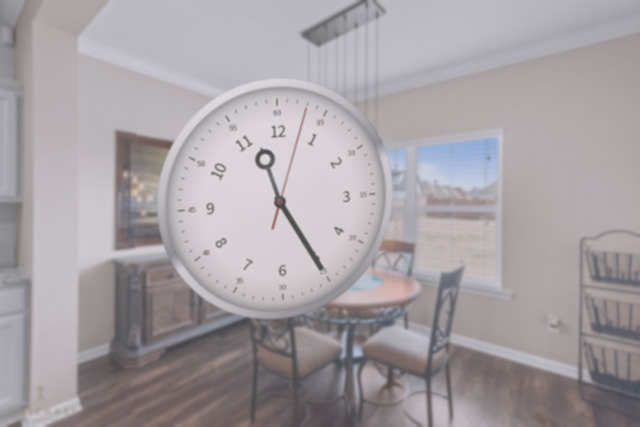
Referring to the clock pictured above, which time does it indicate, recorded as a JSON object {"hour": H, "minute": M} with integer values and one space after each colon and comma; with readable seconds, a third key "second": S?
{"hour": 11, "minute": 25, "second": 3}
